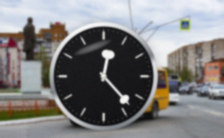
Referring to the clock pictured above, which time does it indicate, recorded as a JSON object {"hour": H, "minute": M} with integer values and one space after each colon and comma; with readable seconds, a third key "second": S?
{"hour": 12, "minute": 23}
